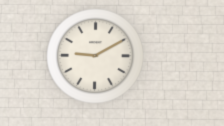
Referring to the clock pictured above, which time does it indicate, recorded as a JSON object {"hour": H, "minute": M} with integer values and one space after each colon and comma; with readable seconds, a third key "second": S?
{"hour": 9, "minute": 10}
